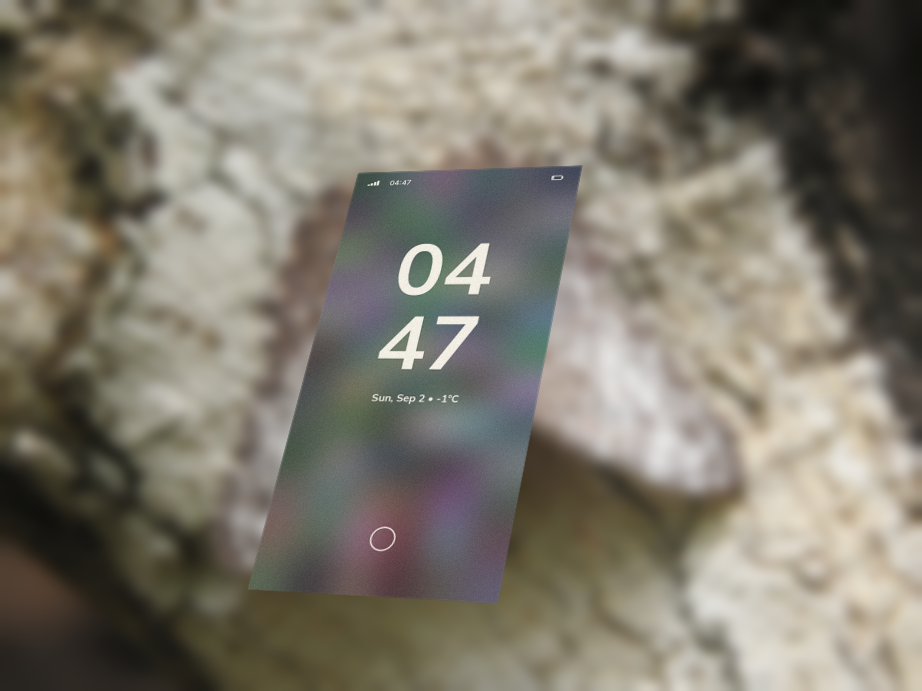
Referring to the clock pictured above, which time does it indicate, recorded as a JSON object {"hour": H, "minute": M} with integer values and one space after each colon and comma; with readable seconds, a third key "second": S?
{"hour": 4, "minute": 47}
